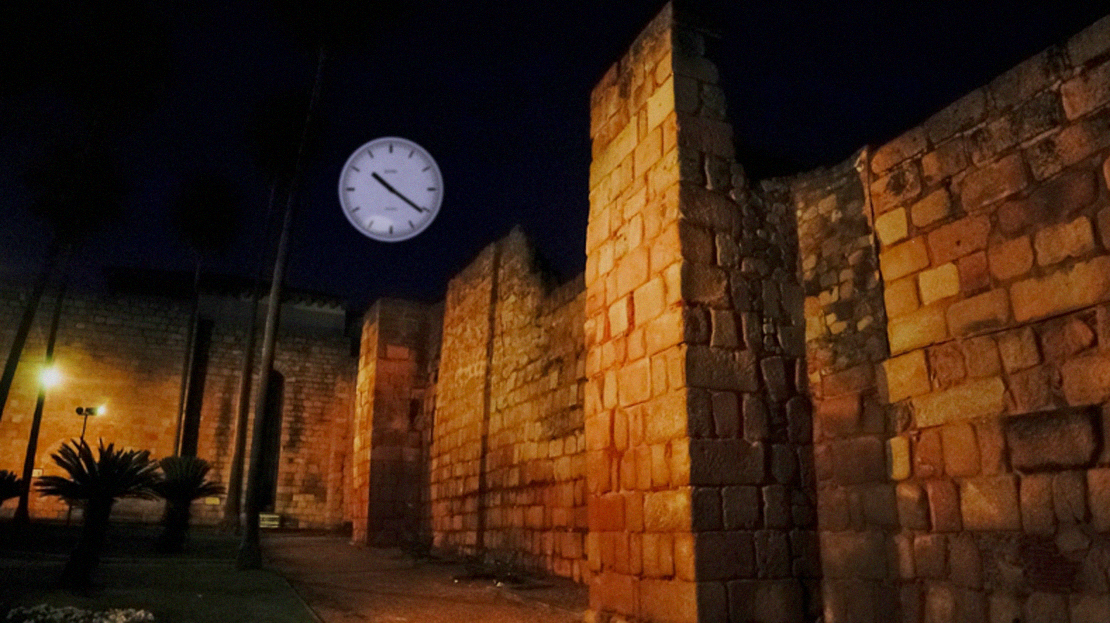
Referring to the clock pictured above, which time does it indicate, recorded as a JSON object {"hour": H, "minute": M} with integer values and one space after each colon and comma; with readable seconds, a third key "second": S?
{"hour": 10, "minute": 21}
